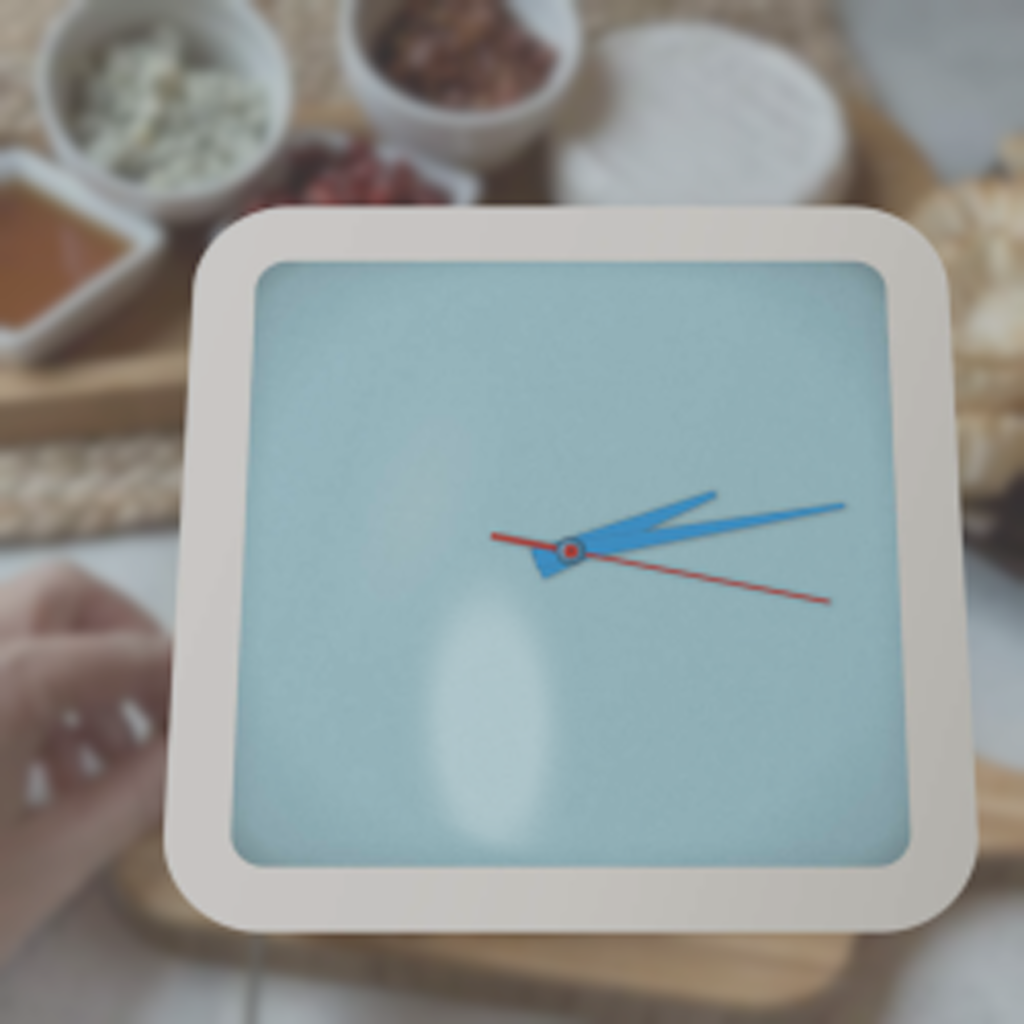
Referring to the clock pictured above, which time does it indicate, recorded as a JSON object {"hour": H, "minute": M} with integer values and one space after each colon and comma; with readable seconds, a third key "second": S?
{"hour": 2, "minute": 13, "second": 17}
